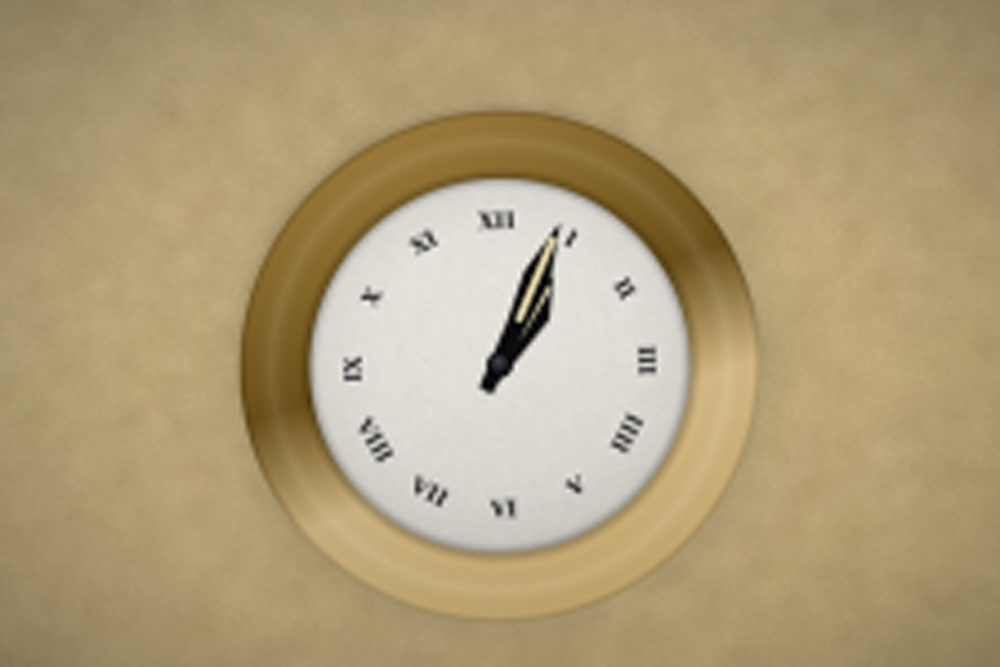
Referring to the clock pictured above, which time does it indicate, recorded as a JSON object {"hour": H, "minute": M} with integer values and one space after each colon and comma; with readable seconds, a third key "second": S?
{"hour": 1, "minute": 4}
